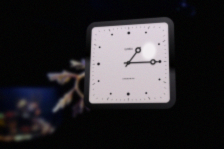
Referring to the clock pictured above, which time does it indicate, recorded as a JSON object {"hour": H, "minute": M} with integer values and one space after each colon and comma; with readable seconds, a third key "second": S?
{"hour": 1, "minute": 15}
